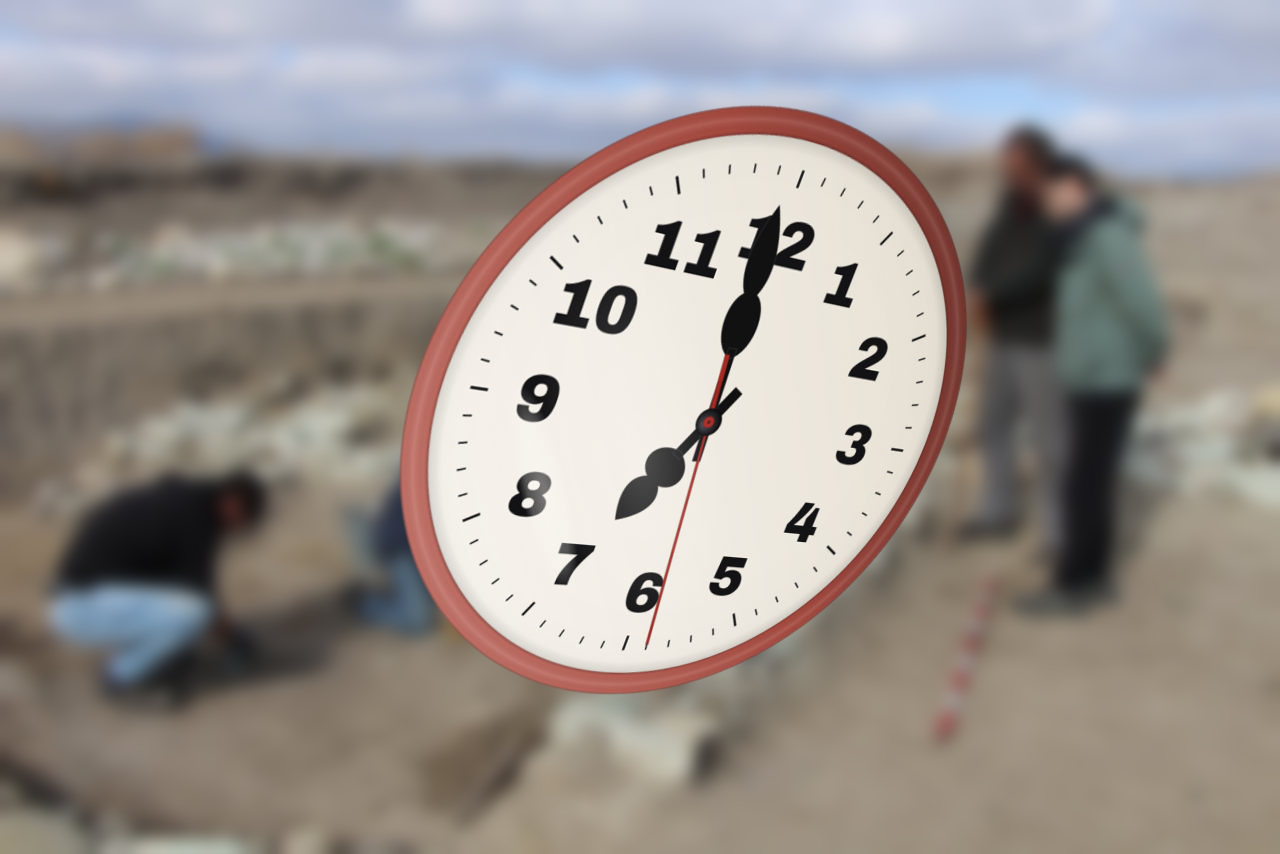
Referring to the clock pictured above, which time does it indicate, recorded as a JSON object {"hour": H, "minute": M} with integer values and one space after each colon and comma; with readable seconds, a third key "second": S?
{"hour": 6, "minute": 59, "second": 29}
